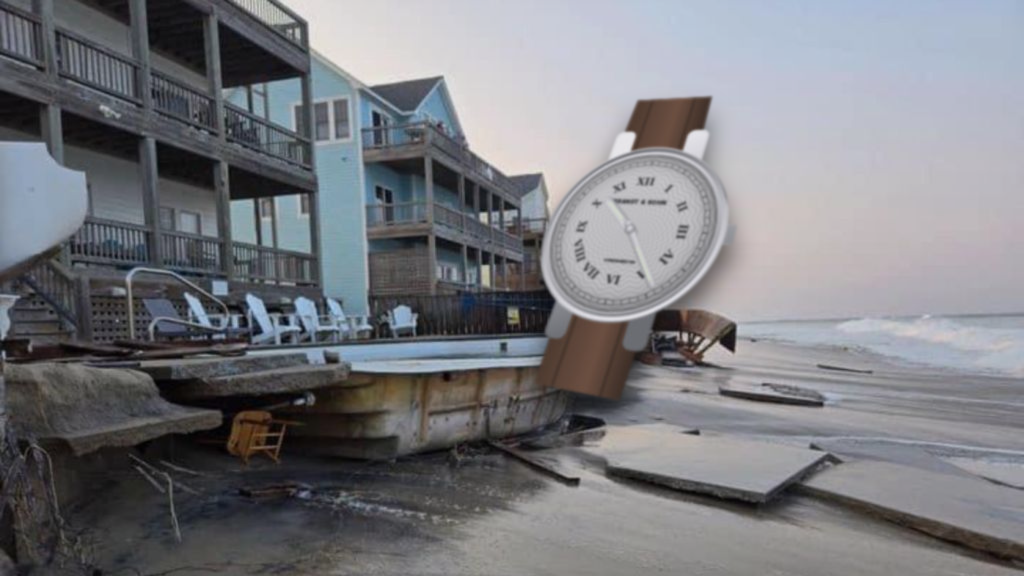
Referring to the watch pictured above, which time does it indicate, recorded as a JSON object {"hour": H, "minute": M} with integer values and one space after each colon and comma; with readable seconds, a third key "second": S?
{"hour": 10, "minute": 24}
